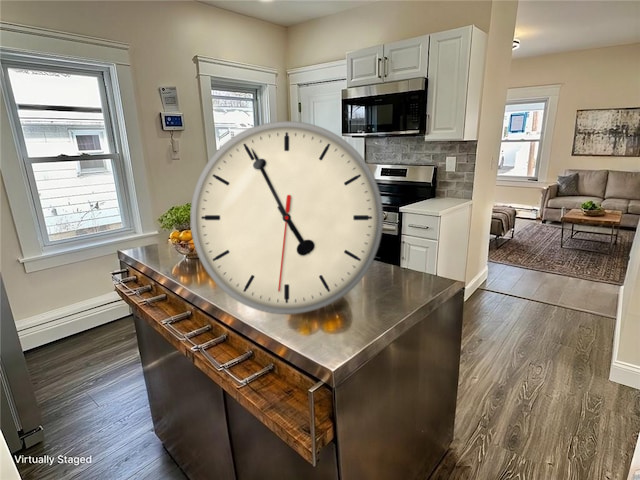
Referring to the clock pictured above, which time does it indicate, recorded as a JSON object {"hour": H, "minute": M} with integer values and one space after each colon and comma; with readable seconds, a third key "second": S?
{"hour": 4, "minute": 55, "second": 31}
